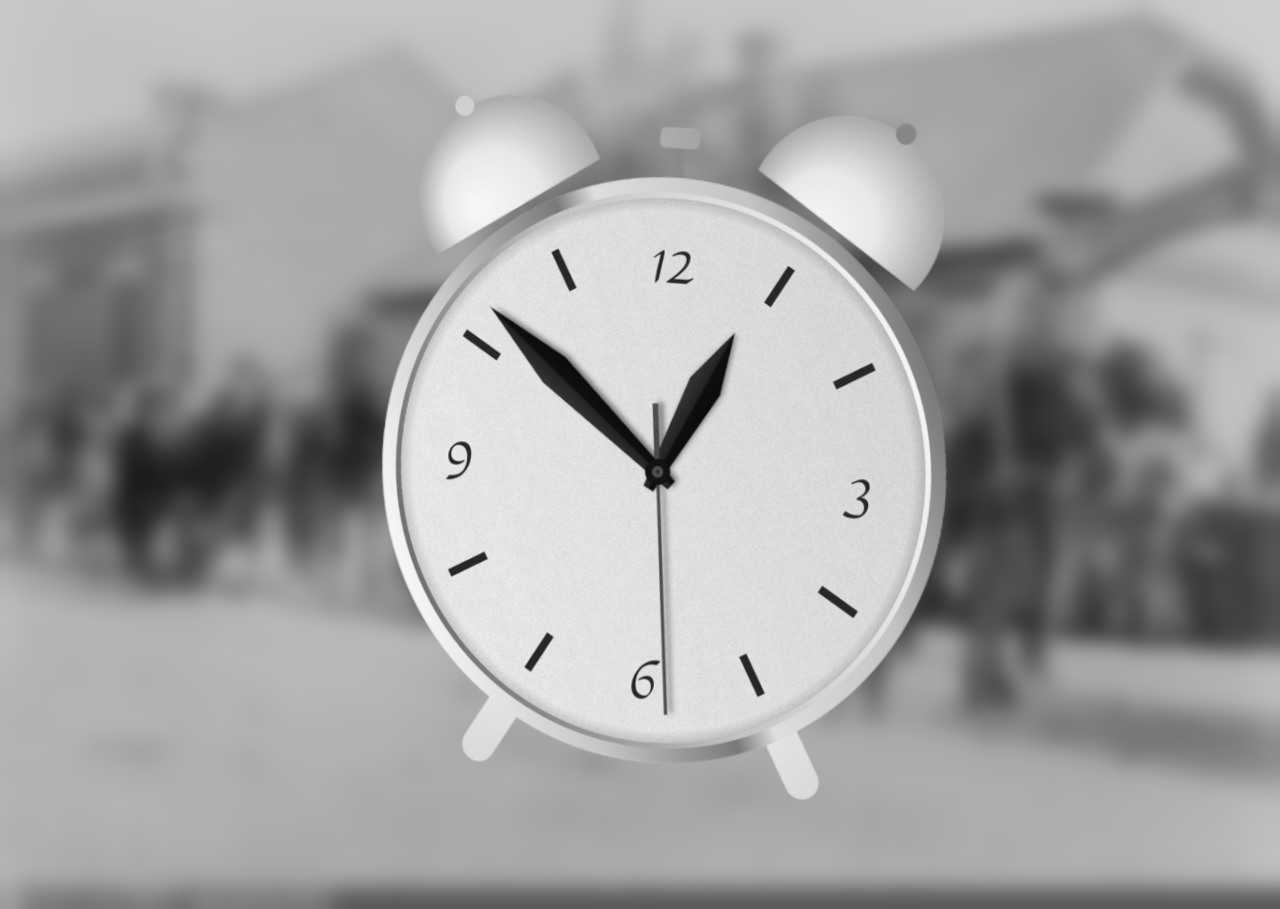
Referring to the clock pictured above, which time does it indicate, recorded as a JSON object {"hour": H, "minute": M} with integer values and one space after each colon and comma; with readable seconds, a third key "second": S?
{"hour": 12, "minute": 51, "second": 29}
